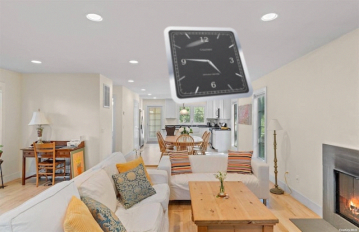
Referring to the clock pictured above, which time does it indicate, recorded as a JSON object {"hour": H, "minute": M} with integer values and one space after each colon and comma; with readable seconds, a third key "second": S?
{"hour": 4, "minute": 46}
